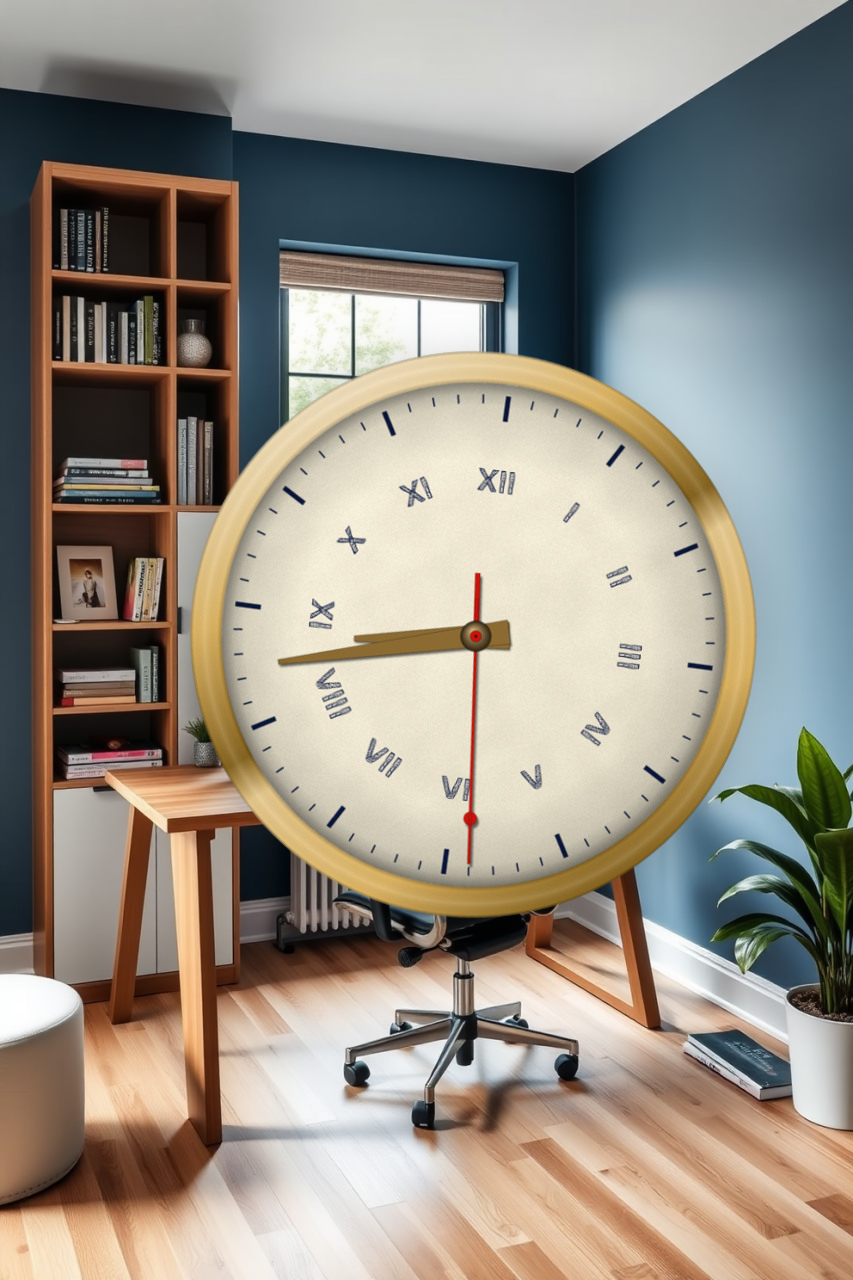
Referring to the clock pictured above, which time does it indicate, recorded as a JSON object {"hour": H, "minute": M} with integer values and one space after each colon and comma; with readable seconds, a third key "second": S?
{"hour": 8, "minute": 42, "second": 29}
